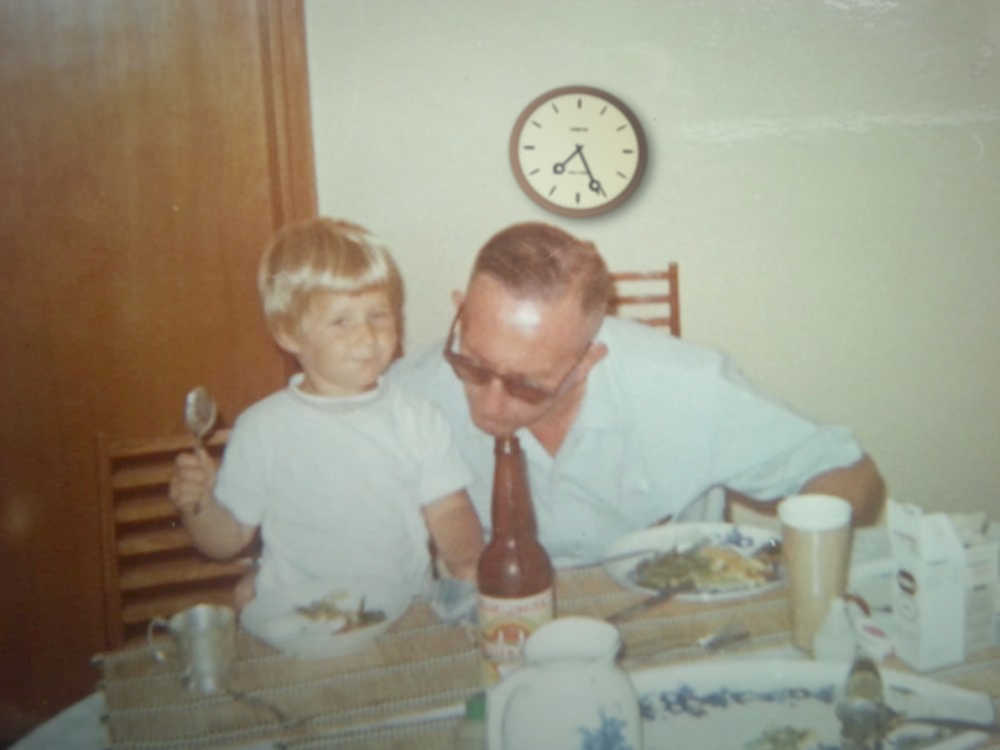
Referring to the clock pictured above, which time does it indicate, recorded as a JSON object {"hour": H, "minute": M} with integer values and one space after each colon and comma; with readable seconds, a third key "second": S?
{"hour": 7, "minute": 26}
